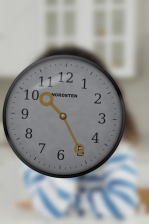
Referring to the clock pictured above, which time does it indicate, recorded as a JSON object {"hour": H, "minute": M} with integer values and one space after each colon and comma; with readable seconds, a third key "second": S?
{"hour": 10, "minute": 25}
